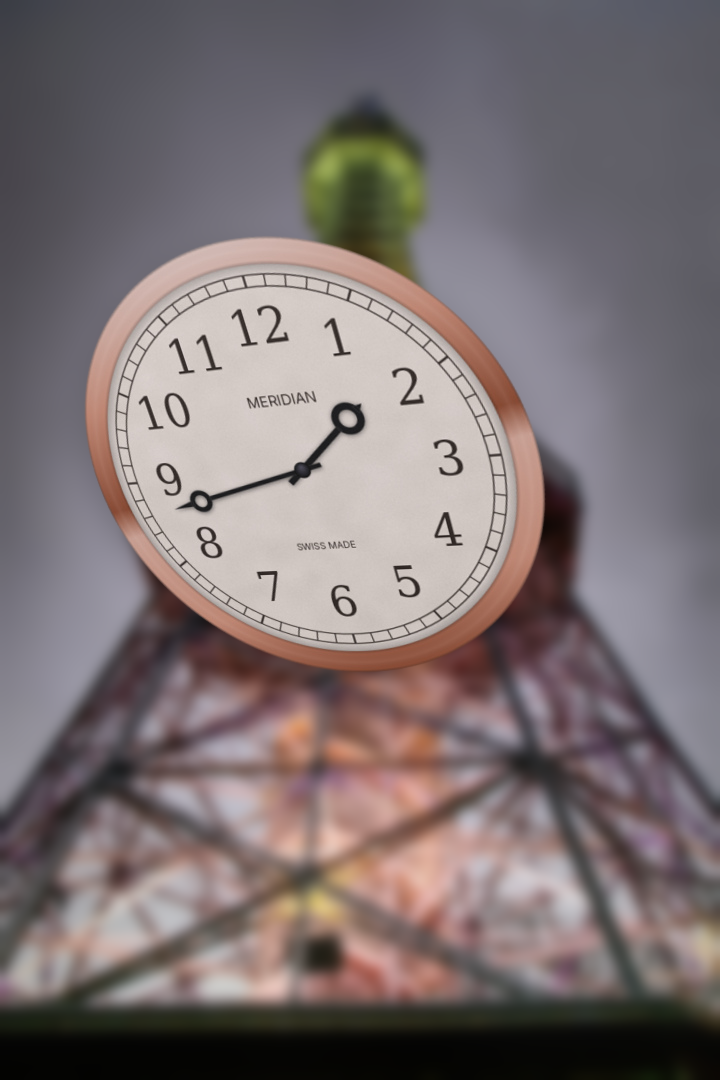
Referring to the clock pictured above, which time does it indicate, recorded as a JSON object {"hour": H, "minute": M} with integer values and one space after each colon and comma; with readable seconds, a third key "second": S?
{"hour": 1, "minute": 43}
